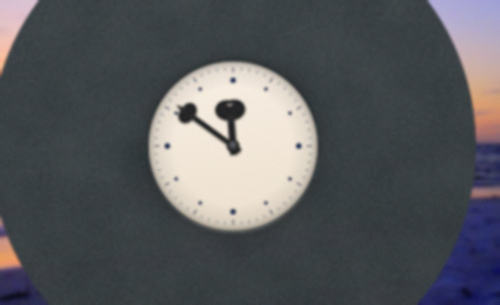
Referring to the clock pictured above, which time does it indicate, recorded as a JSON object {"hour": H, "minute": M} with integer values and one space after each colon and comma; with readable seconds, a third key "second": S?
{"hour": 11, "minute": 51}
